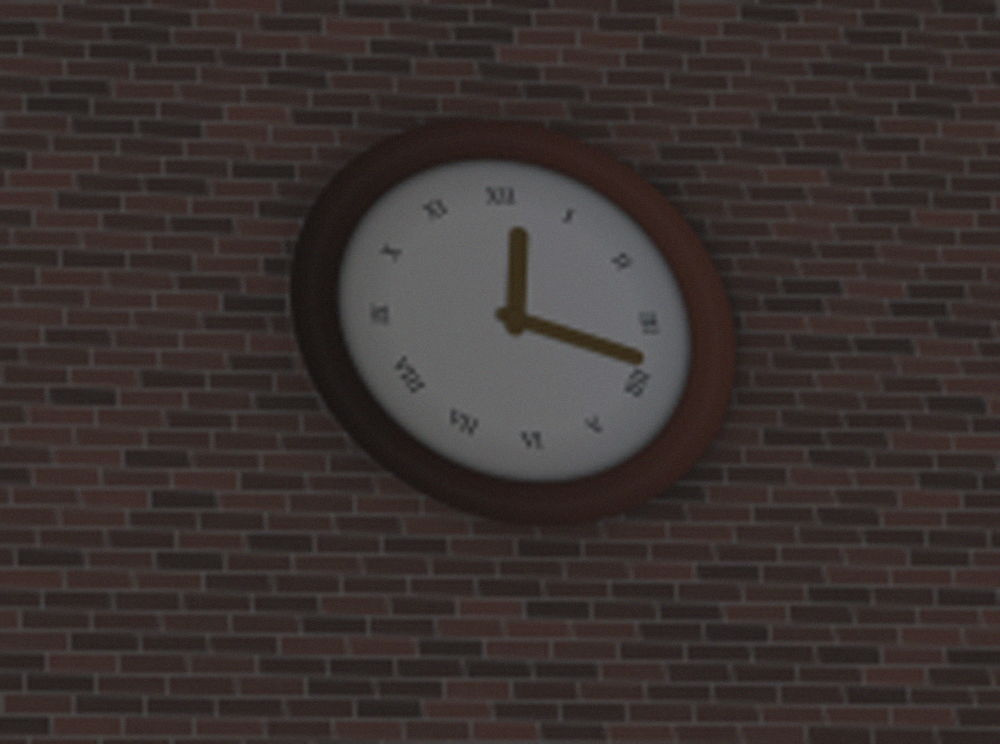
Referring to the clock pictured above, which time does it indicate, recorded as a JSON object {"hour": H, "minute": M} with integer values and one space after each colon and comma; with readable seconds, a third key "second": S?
{"hour": 12, "minute": 18}
